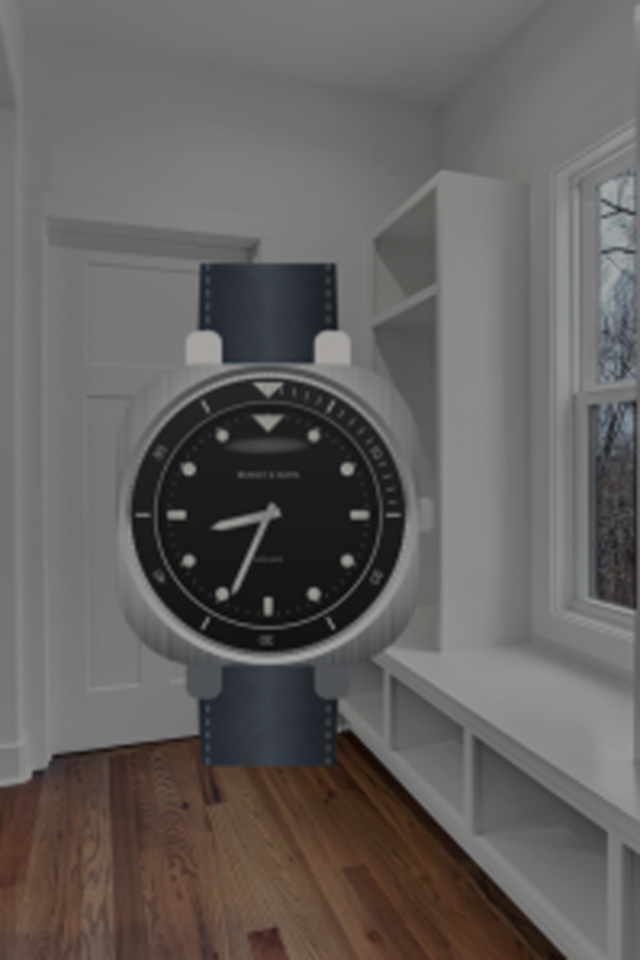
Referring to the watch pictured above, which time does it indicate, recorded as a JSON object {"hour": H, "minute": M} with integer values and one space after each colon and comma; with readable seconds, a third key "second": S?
{"hour": 8, "minute": 34}
